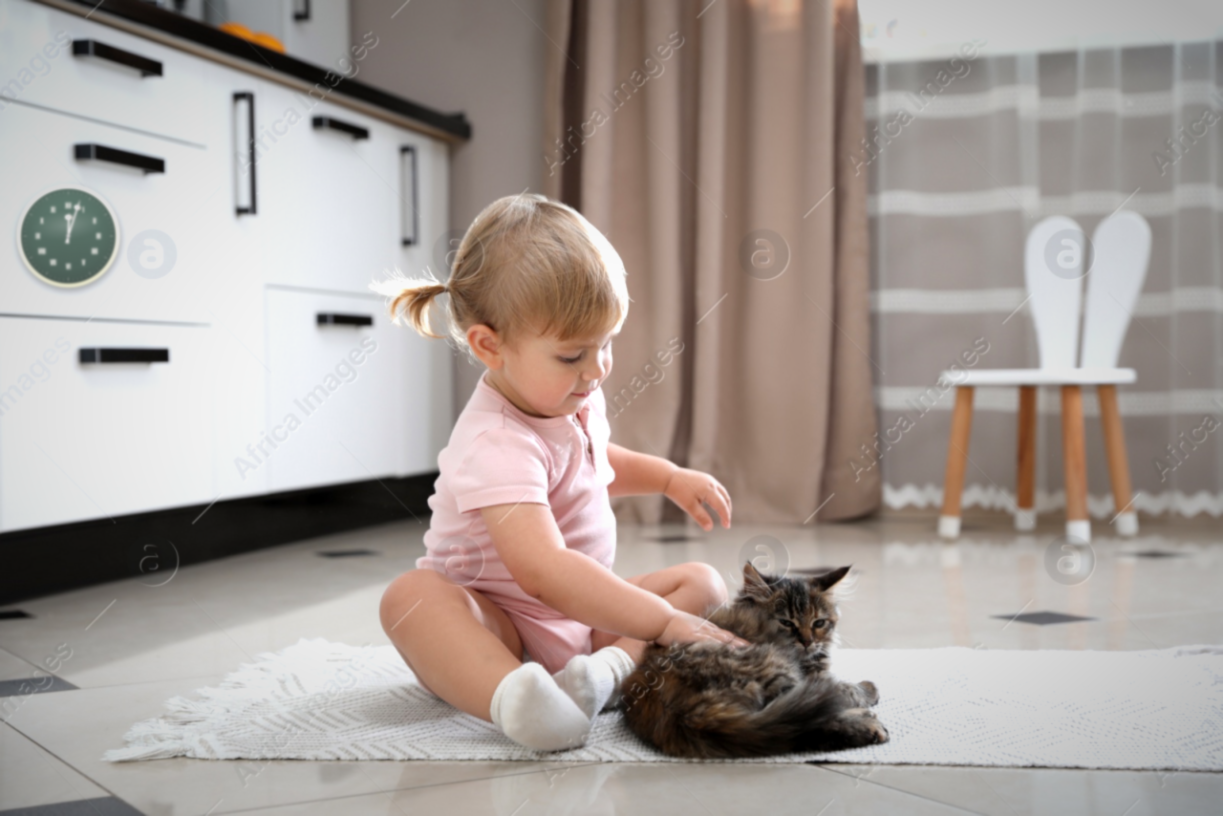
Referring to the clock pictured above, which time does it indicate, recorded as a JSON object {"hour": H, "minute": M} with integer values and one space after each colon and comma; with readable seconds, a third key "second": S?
{"hour": 12, "minute": 3}
